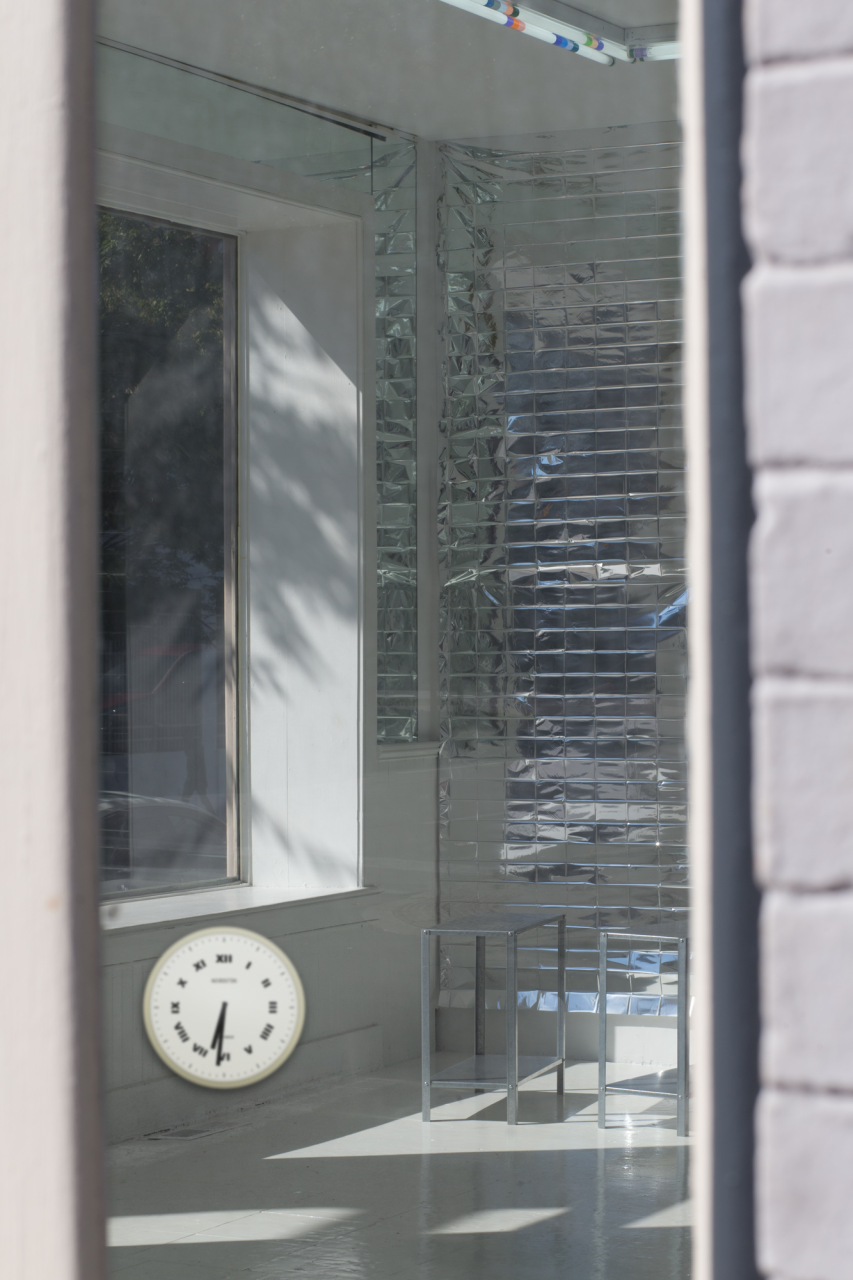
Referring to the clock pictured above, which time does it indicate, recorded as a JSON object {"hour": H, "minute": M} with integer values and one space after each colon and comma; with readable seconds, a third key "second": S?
{"hour": 6, "minute": 31}
